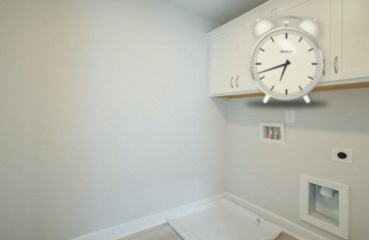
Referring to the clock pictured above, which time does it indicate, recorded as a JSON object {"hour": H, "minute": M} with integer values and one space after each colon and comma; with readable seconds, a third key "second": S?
{"hour": 6, "minute": 42}
